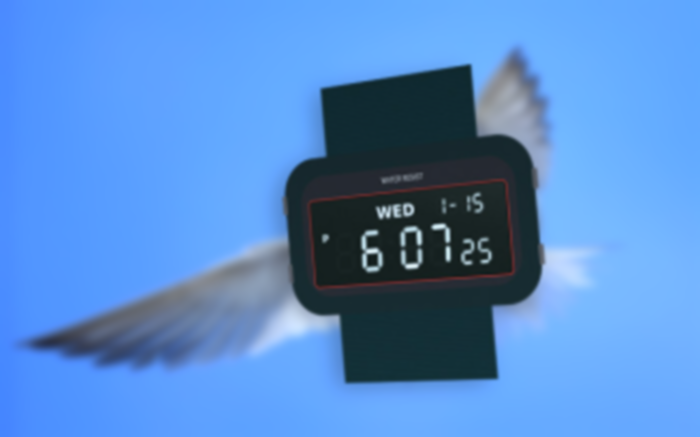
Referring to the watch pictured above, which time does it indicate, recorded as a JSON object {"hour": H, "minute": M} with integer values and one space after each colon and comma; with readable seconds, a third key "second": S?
{"hour": 6, "minute": 7, "second": 25}
